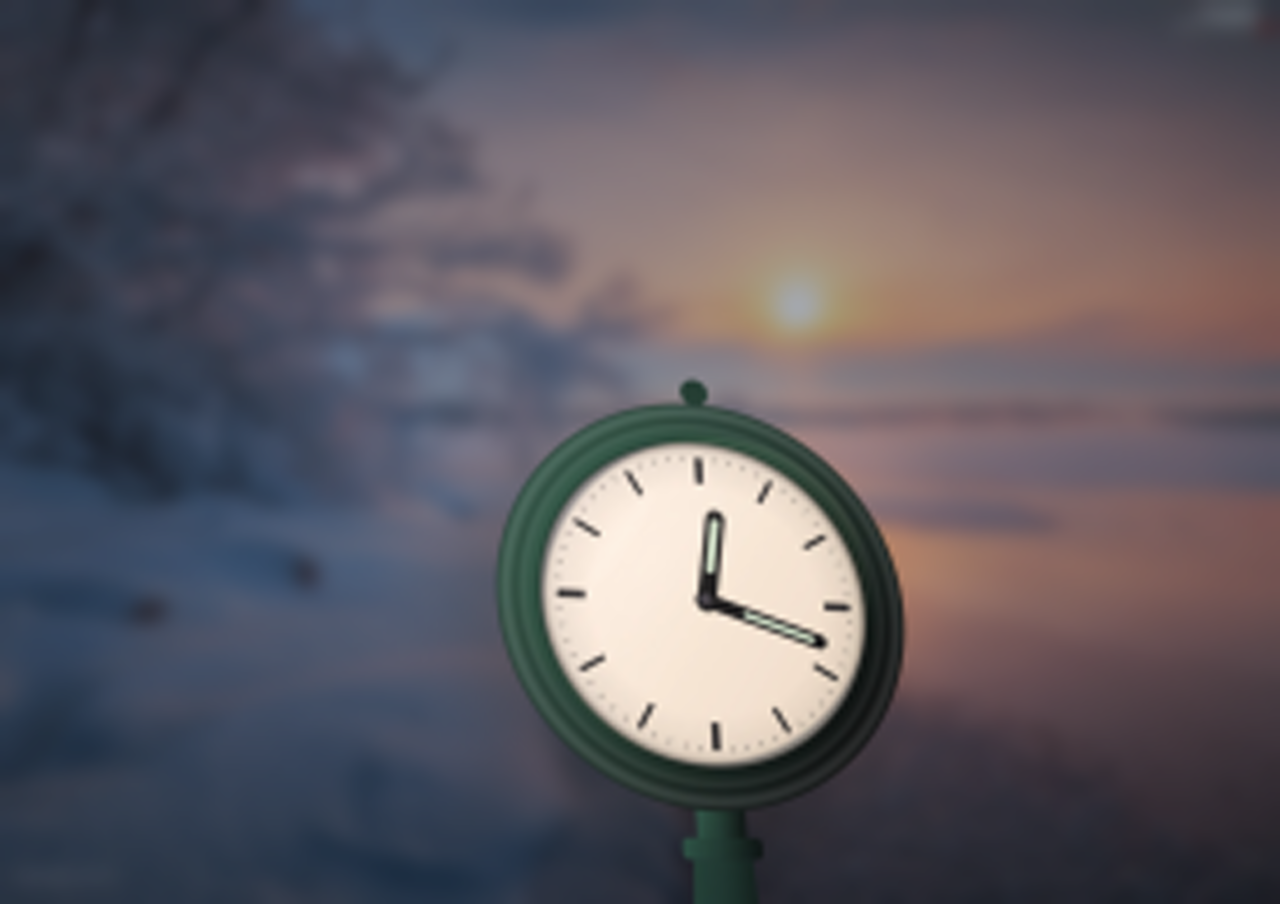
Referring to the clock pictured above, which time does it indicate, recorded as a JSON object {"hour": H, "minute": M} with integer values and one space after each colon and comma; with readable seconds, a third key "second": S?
{"hour": 12, "minute": 18}
